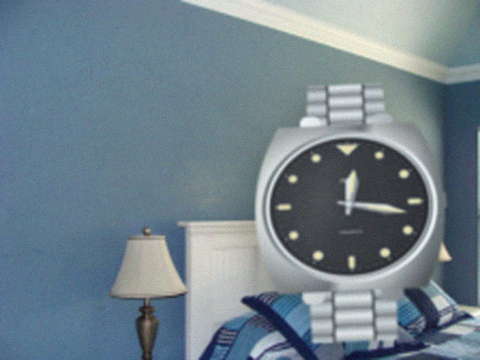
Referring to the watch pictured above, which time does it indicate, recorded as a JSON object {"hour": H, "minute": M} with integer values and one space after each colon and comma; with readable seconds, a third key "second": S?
{"hour": 12, "minute": 17}
